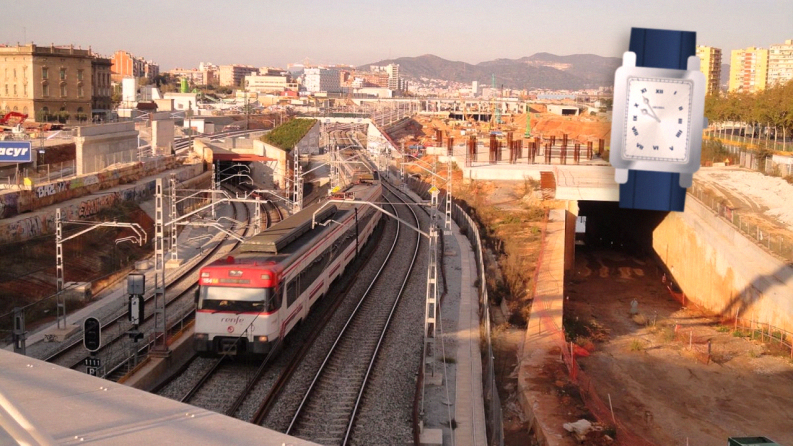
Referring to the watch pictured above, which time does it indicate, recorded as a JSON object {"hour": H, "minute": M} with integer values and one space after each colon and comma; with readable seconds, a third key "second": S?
{"hour": 9, "minute": 54}
